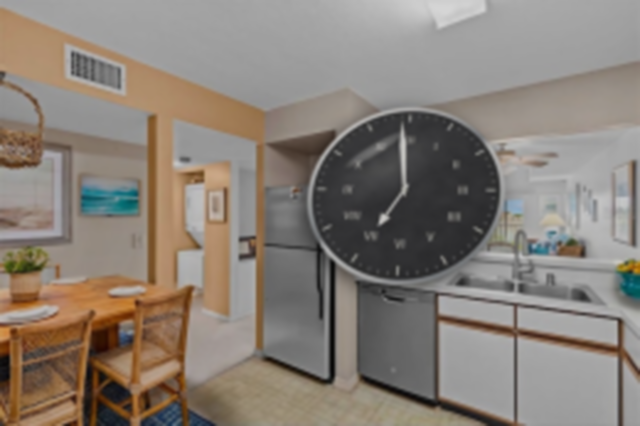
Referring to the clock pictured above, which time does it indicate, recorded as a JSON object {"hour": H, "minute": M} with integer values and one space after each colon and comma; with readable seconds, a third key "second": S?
{"hour": 6, "minute": 59}
